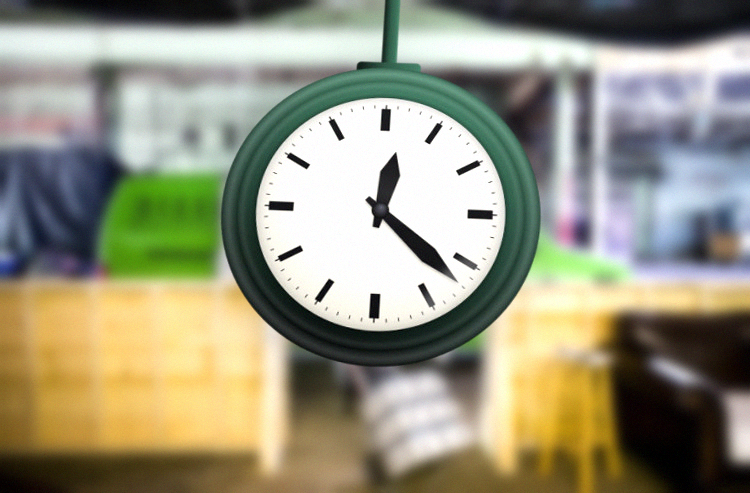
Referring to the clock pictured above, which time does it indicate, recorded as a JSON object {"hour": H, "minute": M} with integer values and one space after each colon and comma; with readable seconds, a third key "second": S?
{"hour": 12, "minute": 22}
